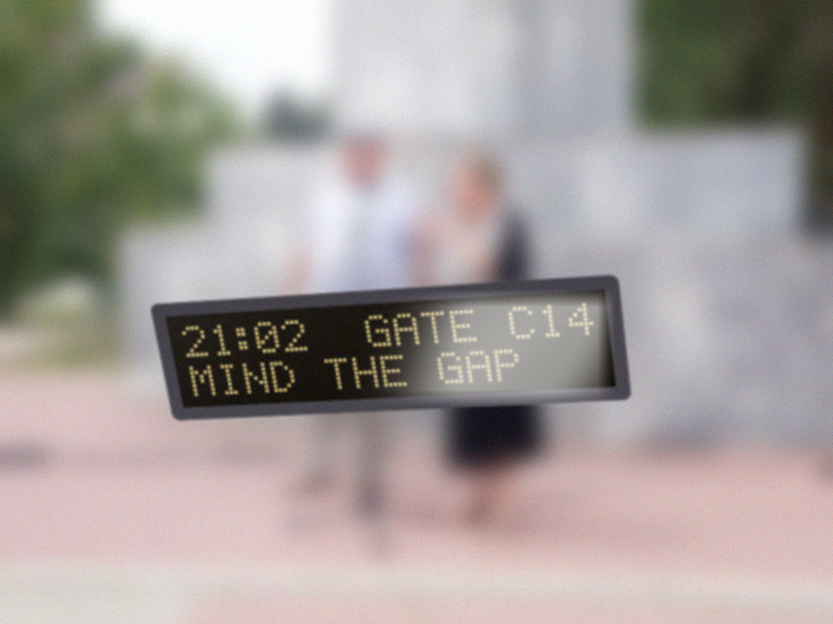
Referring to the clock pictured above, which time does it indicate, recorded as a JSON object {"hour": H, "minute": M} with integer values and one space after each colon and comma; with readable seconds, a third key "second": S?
{"hour": 21, "minute": 2}
